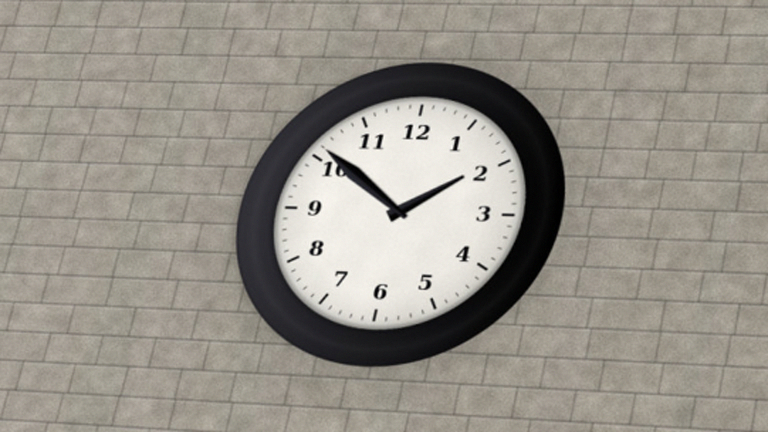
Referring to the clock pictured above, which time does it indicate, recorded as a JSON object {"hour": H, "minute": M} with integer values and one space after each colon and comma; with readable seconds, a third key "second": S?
{"hour": 1, "minute": 51}
